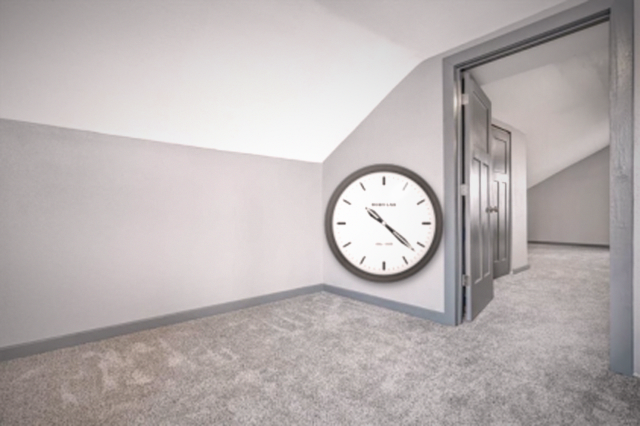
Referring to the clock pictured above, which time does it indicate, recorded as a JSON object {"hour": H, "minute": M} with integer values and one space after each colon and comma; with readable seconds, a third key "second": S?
{"hour": 10, "minute": 22}
